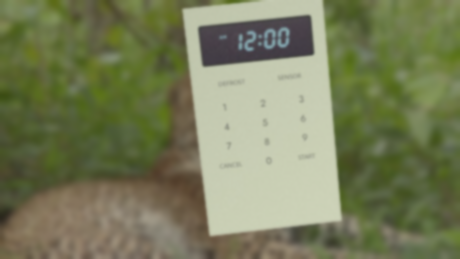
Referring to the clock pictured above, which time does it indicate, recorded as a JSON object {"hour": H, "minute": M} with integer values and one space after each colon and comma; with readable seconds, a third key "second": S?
{"hour": 12, "minute": 0}
